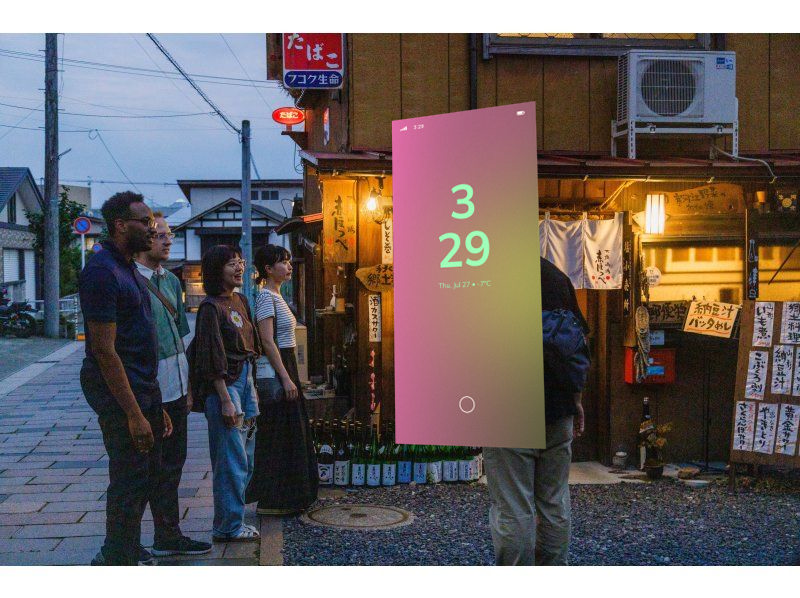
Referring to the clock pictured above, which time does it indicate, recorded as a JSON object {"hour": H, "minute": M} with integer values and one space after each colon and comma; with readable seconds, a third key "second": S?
{"hour": 3, "minute": 29}
